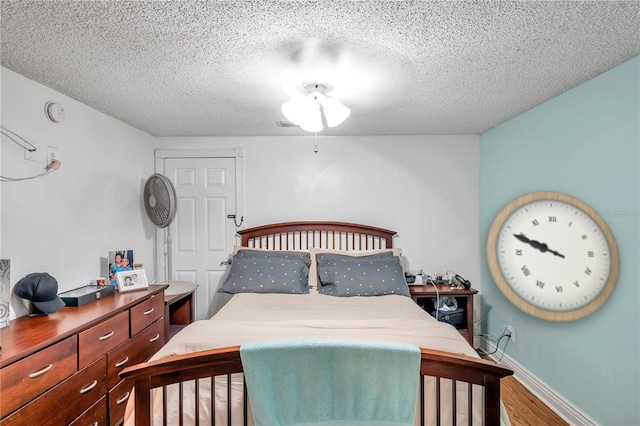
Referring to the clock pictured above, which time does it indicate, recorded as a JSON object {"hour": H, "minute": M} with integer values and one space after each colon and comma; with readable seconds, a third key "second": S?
{"hour": 9, "minute": 49}
